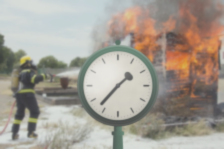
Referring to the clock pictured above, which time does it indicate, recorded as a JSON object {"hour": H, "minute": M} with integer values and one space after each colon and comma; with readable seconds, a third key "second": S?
{"hour": 1, "minute": 37}
